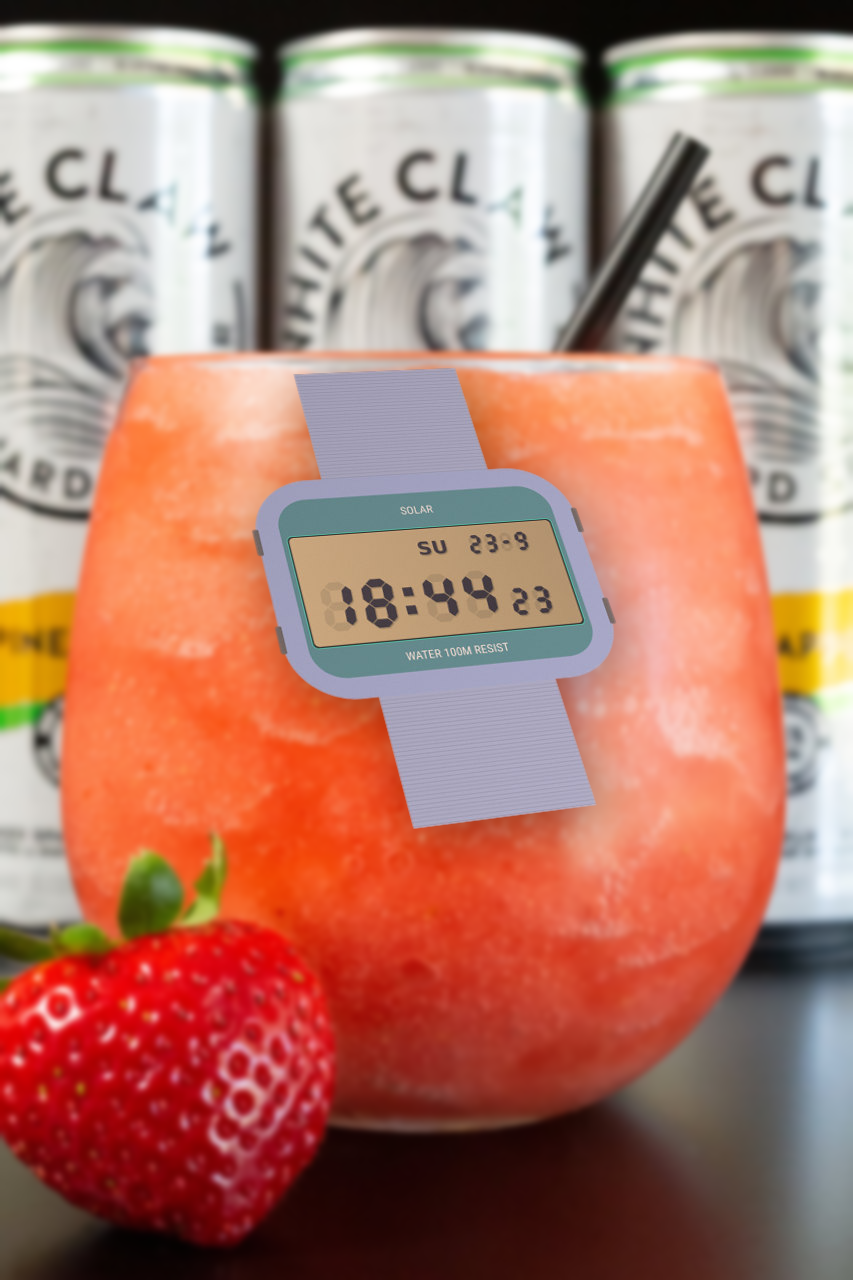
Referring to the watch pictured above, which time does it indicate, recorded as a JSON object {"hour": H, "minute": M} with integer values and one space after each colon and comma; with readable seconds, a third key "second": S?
{"hour": 18, "minute": 44, "second": 23}
